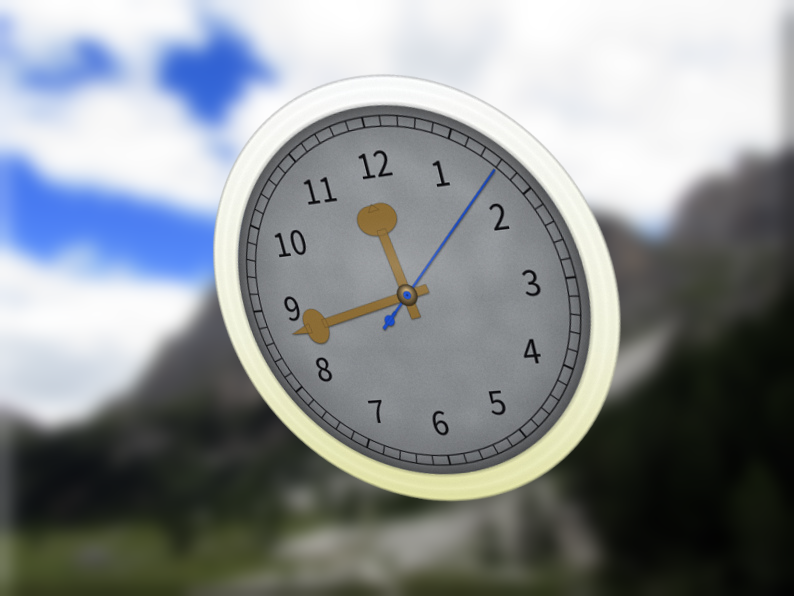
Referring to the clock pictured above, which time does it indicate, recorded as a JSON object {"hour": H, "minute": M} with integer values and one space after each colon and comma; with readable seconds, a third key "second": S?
{"hour": 11, "minute": 43, "second": 8}
